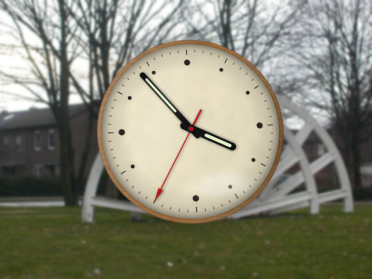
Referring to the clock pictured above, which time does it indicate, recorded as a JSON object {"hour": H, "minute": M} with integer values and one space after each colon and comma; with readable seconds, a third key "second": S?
{"hour": 3, "minute": 53, "second": 35}
